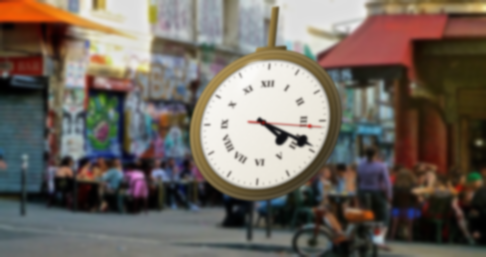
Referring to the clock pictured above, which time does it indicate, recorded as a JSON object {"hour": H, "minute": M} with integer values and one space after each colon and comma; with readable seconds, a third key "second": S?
{"hour": 4, "minute": 19, "second": 16}
